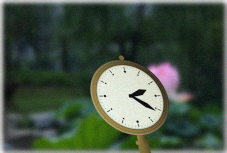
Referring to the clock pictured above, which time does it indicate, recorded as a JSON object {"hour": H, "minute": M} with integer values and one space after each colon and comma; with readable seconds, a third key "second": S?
{"hour": 2, "minute": 21}
